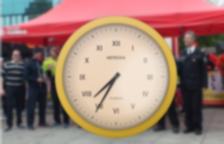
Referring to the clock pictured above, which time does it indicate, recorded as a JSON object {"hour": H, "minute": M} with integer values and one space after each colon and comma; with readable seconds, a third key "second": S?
{"hour": 7, "minute": 35}
